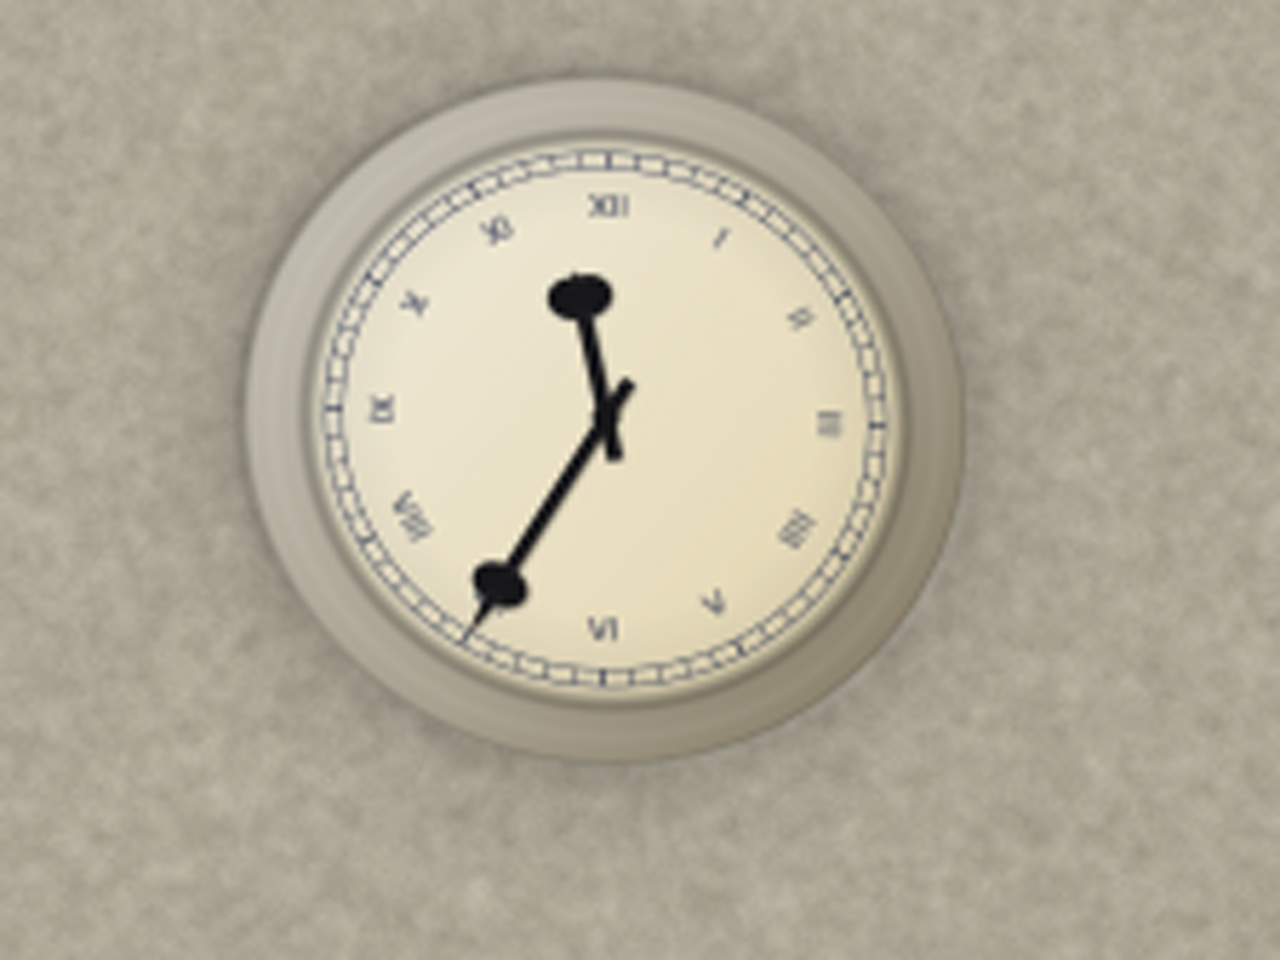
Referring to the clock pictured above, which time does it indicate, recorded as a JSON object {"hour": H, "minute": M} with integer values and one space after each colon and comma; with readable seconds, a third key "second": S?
{"hour": 11, "minute": 35}
